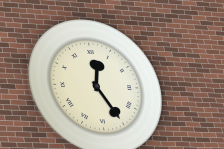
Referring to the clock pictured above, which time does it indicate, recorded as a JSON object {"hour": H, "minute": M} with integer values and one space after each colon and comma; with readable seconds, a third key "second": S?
{"hour": 12, "minute": 25}
